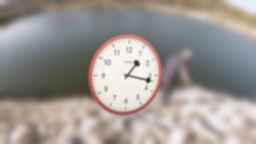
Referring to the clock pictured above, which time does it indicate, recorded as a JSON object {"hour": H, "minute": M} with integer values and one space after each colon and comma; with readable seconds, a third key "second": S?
{"hour": 1, "minute": 17}
